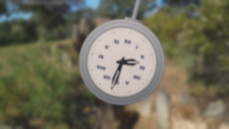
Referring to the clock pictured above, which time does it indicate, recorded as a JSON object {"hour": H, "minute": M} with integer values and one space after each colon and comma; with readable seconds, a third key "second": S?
{"hour": 2, "minute": 31}
